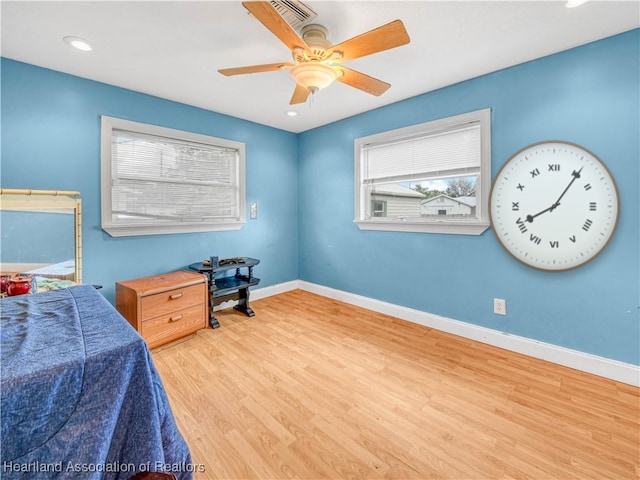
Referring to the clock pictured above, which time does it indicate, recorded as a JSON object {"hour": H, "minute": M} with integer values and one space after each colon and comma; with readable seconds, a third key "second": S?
{"hour": 8, "minute": 6}
